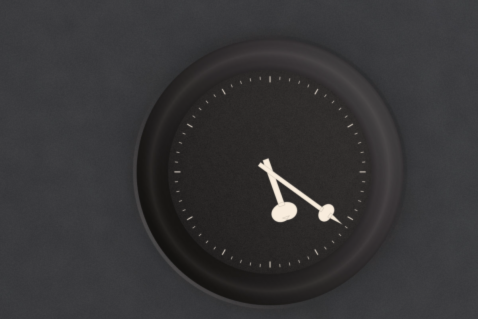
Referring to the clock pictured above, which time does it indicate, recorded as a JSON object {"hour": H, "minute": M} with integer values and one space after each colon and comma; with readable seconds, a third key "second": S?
{"hour": 5, "minute": 21}
